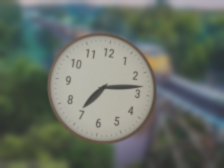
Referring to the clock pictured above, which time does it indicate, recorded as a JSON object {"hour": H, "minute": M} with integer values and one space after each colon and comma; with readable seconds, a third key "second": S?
{"hour": 7, "minute": 13}
